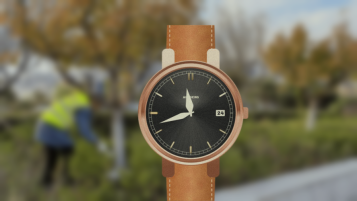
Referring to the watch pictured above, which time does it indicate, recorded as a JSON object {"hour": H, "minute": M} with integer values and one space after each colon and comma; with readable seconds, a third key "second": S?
{"hour": 11, "minute": 42}
